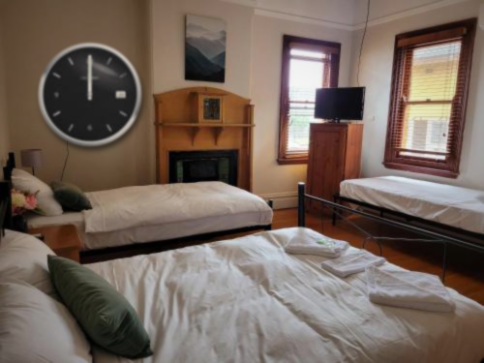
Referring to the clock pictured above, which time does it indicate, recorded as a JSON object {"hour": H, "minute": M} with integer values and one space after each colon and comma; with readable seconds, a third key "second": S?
{"hour": 12, "minute": 0}
